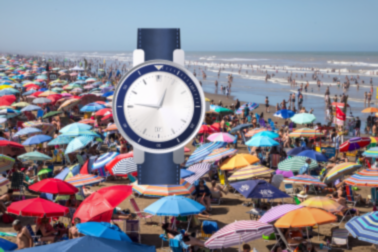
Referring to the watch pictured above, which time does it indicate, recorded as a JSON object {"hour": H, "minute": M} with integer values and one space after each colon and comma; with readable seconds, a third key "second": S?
{"hour": 12, "minute": 46}
